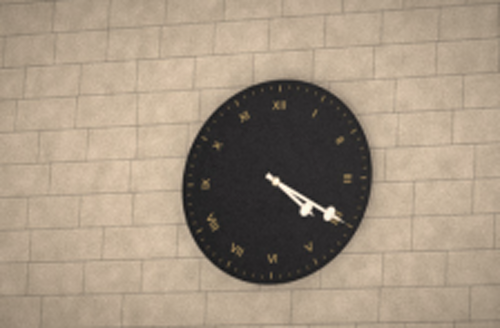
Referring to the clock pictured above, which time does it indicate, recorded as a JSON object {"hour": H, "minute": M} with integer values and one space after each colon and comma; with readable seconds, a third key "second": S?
{"hour": 4, "minute": 20}
